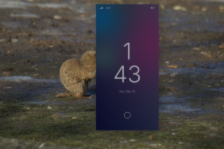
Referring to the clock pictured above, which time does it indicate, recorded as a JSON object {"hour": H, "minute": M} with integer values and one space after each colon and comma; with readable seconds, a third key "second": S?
{"hour": 1, "minute": 43}
